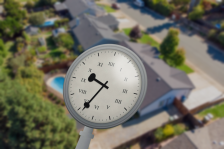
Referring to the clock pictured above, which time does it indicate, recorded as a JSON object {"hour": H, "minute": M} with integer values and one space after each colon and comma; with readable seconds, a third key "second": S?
{"hour": 9, "minute": 34}
